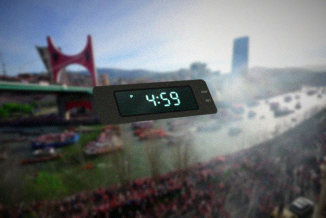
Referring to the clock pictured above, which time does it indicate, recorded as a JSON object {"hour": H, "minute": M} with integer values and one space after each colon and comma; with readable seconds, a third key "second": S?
{"hour": 4, "minute": 59}
